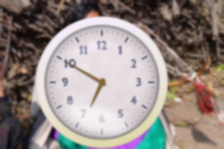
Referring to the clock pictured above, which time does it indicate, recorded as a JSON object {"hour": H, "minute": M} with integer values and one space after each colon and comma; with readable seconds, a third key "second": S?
{"hour": 6, "minute": 50}
